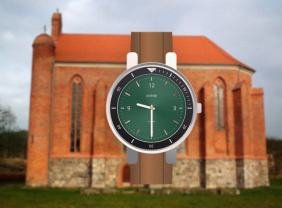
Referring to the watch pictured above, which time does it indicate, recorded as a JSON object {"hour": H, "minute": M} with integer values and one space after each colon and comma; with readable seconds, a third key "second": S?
{"hour": 9, "minute": 30}
